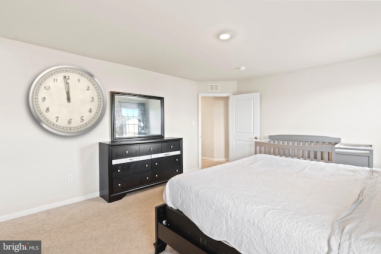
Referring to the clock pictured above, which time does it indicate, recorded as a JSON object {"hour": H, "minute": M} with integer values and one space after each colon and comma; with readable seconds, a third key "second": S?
{"hour": 11, "minute": 59}
